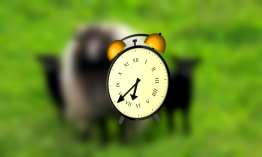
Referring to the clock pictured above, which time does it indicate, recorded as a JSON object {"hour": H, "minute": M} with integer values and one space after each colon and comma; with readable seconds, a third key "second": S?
{"hour": 6, "minute": 39}
